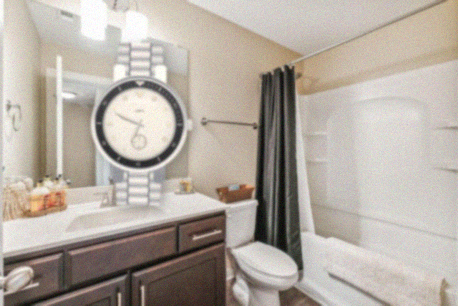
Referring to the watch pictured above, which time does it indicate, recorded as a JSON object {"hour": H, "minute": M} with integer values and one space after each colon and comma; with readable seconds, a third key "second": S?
{"hour": 6, "minute": 49}
